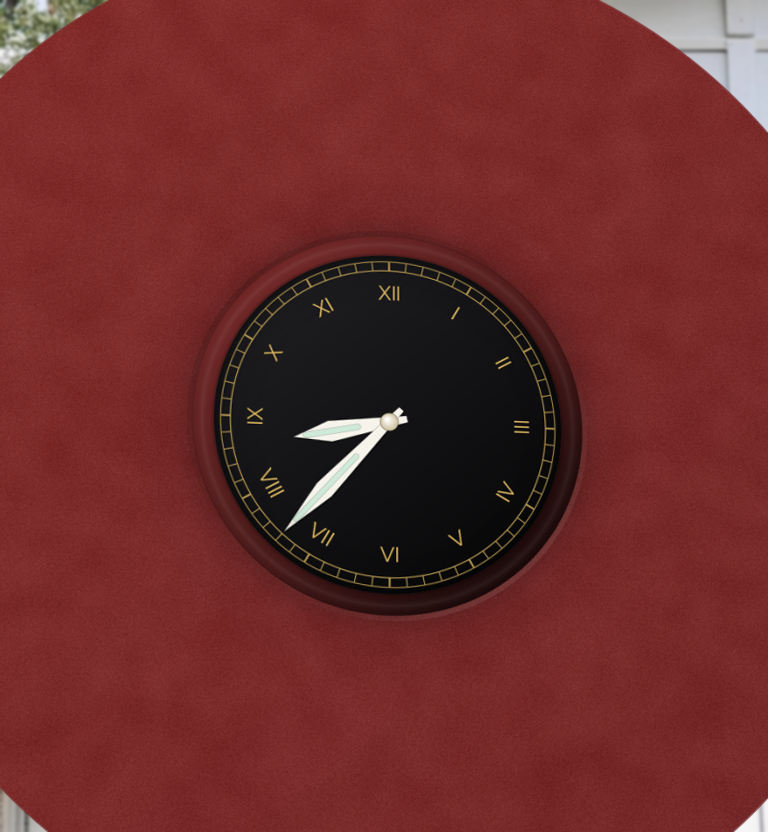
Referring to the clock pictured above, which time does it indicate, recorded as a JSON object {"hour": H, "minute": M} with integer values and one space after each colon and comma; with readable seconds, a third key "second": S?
{"hour": 8, "minute": 37}
